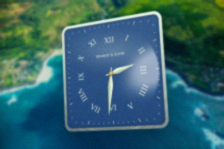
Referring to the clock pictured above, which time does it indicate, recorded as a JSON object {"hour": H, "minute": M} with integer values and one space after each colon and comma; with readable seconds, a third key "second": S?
{"hour": 2, "minute": 31}
